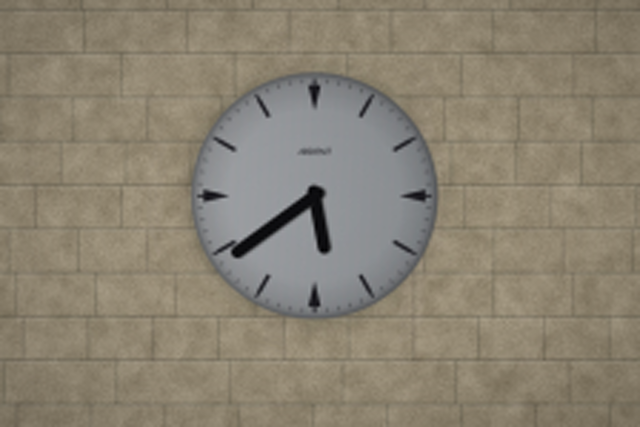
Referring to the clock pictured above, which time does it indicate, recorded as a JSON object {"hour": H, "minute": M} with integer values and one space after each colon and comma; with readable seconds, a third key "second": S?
{"hour": 5, "minute": 39}
